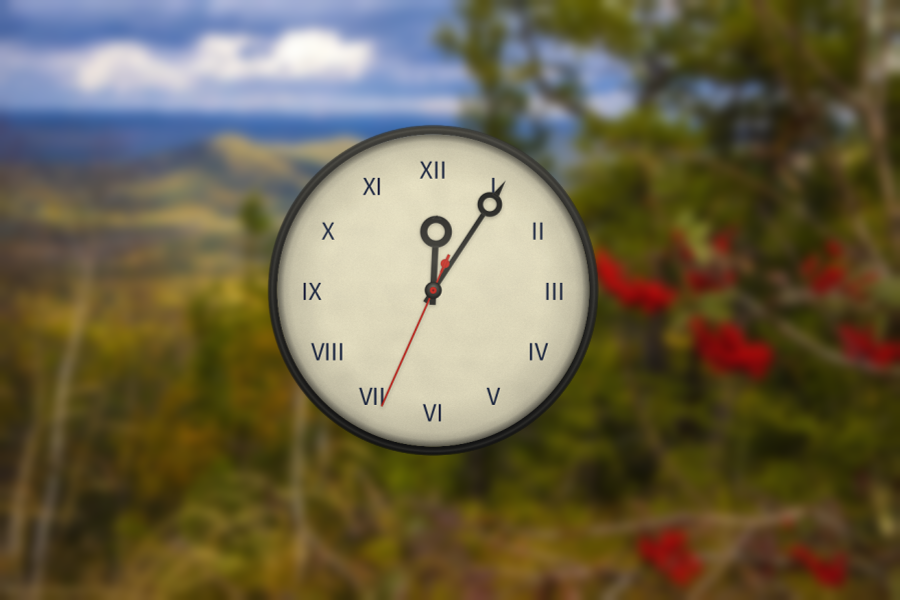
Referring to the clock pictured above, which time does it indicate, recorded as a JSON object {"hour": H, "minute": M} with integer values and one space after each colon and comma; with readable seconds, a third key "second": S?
{"hour": 12, "minute": 5, "second": 34}
